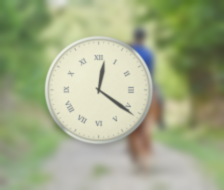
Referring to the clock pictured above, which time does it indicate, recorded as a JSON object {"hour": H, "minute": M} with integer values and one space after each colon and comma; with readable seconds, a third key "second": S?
{"hour": 12, "minute": 21}
